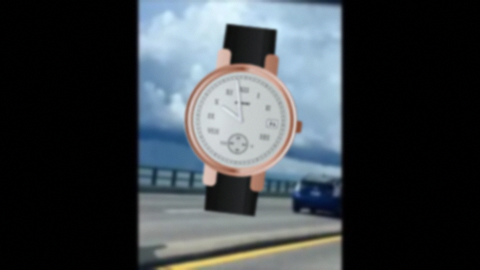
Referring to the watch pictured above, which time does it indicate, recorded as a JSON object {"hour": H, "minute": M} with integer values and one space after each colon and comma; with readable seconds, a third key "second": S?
{"hour": 9, "minute": 58}
